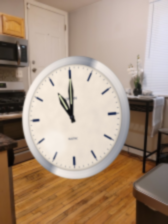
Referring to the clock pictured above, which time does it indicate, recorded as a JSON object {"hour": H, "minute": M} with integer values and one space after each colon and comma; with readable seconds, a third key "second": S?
{"hour": 11, "minute": 0}
